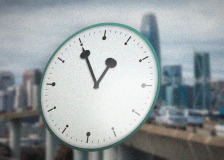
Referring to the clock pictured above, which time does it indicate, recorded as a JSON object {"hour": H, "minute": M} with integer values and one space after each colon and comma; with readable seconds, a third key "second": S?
{"hour": 12, "minute": 55}
